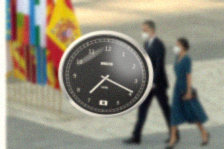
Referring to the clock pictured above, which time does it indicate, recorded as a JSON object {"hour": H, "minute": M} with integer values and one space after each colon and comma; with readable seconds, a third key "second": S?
{"hour": 7, "minute": 19}
